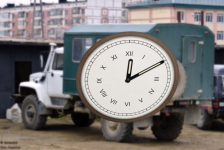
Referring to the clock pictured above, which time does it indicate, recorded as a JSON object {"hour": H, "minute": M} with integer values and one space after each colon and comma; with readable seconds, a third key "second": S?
{"hour": 12, "minute": 10}
